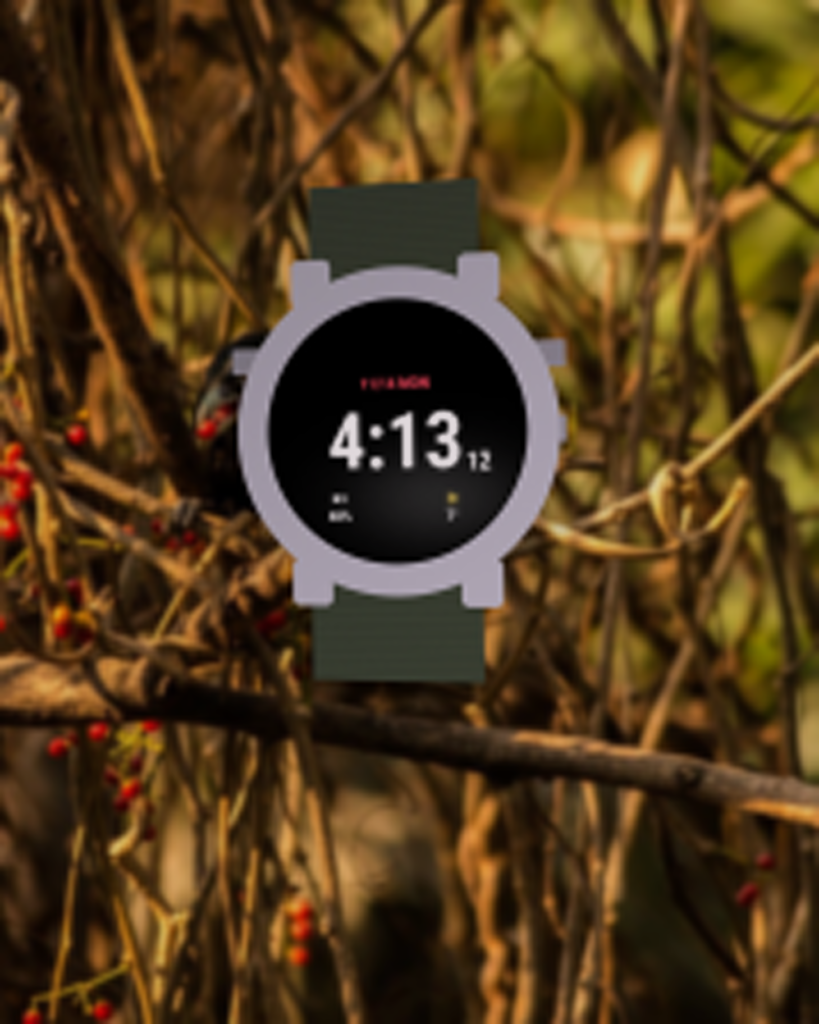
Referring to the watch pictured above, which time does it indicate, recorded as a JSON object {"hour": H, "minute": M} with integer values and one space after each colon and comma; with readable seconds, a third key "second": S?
{"hour": 4, "minute": 13}
